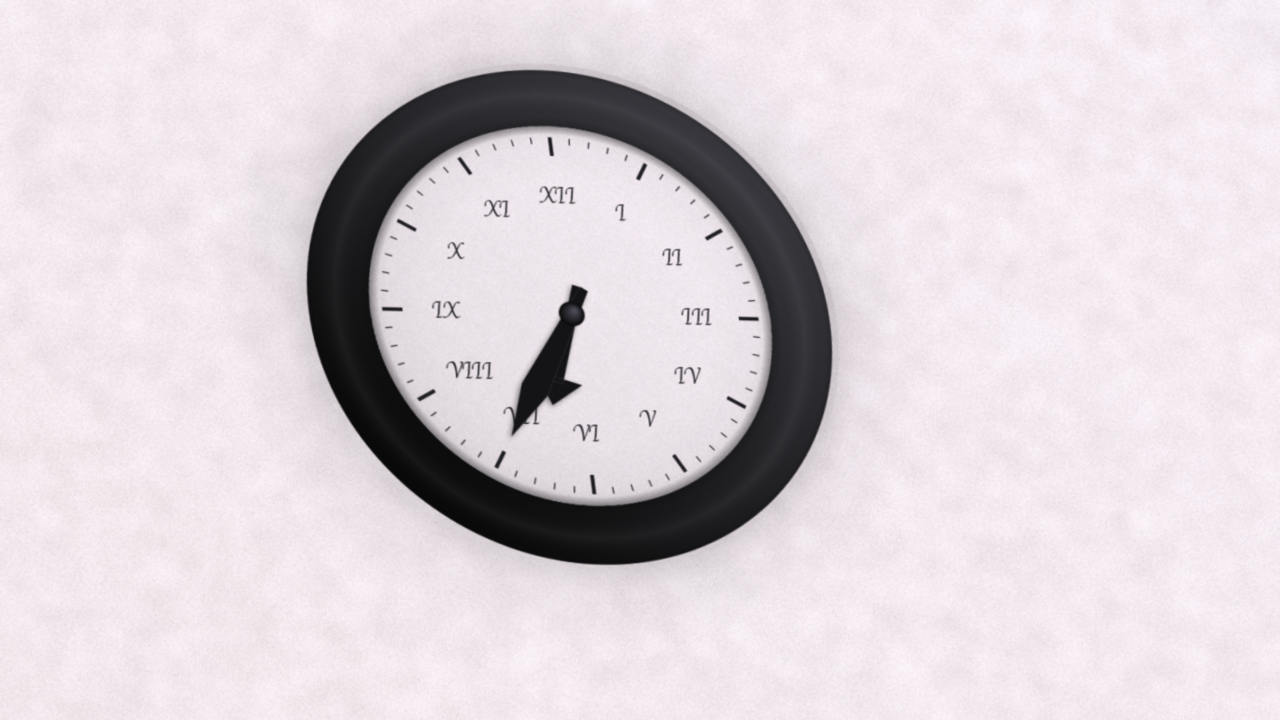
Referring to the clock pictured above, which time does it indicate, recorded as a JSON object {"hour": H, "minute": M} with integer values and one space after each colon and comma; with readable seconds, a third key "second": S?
{"hour": 6, "minute": 35}
